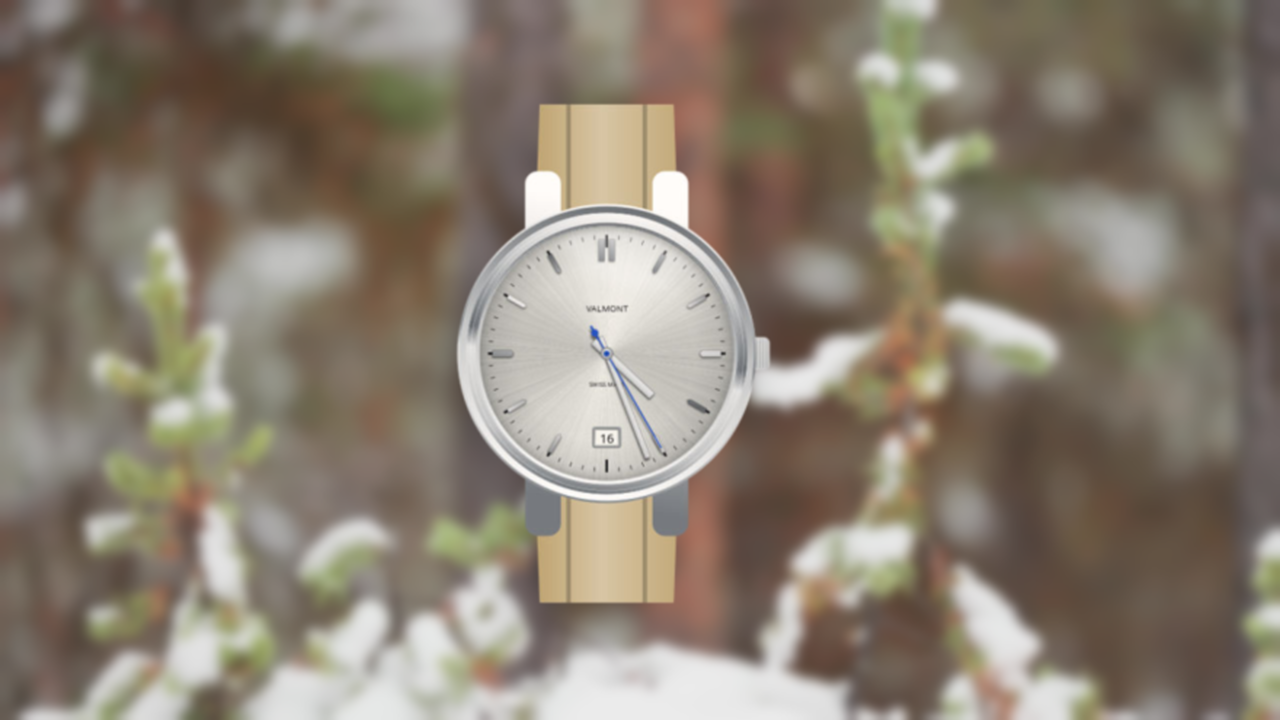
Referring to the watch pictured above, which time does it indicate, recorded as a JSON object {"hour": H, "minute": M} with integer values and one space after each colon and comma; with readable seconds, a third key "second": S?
{"hour": 4, "minute": 26, "second": 25}
